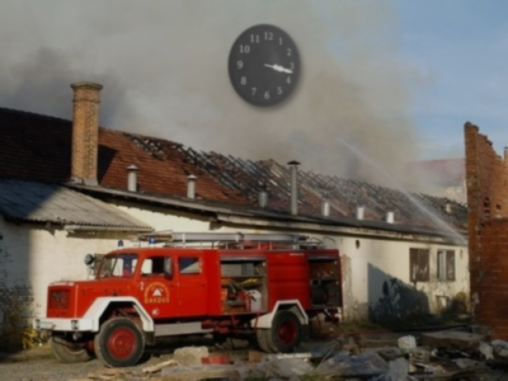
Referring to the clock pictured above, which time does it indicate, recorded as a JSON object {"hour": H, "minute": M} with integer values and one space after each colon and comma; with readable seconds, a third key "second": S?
{"hour": 3, "minute": 17}
